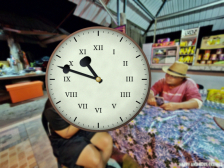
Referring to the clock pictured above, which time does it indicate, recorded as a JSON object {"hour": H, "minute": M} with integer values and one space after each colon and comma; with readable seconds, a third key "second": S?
{"hour": 10, "minute": 48}
